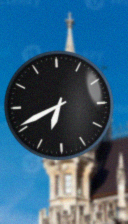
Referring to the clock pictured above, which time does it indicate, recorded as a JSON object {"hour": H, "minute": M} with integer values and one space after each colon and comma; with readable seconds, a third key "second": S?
{"hour": 6, "minute": 41}
